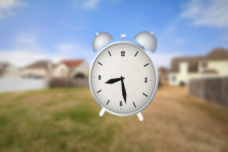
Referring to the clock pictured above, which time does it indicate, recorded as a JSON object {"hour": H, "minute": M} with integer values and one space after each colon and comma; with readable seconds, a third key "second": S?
{"hour": 8, "minute": 28}
